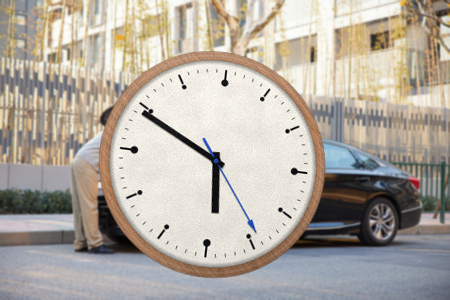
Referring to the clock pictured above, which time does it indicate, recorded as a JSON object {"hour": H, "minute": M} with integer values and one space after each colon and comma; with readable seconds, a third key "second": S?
{"hour": 5, "minute": 49, "second": 24}
